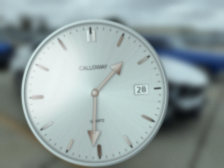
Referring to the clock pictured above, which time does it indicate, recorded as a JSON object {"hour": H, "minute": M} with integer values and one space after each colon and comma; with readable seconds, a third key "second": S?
{"hour": 1, "minute": 31}
